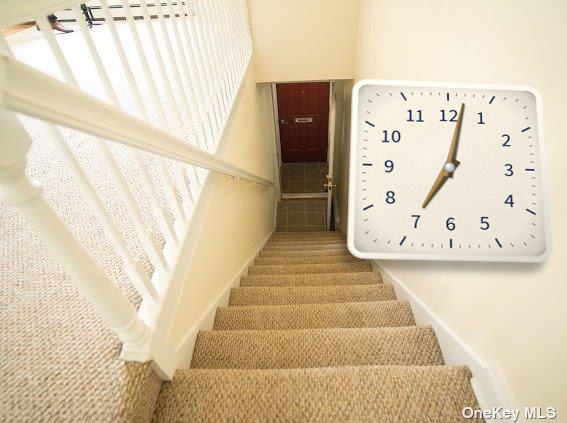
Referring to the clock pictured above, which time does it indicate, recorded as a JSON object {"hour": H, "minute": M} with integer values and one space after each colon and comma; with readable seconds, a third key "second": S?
{"hour": 7, "minute": 2}
